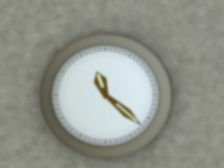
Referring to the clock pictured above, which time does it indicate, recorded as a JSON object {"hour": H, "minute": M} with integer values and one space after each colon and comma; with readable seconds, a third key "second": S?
{"hour": 11, "minute": 22}
